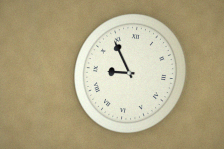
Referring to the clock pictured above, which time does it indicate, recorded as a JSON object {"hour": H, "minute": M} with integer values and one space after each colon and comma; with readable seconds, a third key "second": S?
{"hour": 8, "minute": 54}
